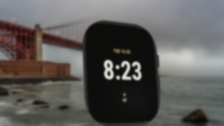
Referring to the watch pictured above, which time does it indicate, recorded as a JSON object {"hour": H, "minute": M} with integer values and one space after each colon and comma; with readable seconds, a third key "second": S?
{"hour": 8, "minute": 23}
